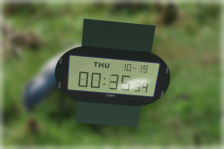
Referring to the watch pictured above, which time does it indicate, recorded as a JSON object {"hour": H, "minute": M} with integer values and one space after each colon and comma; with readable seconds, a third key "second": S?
{"hour": 0, "minute": 35, "second": 34}
